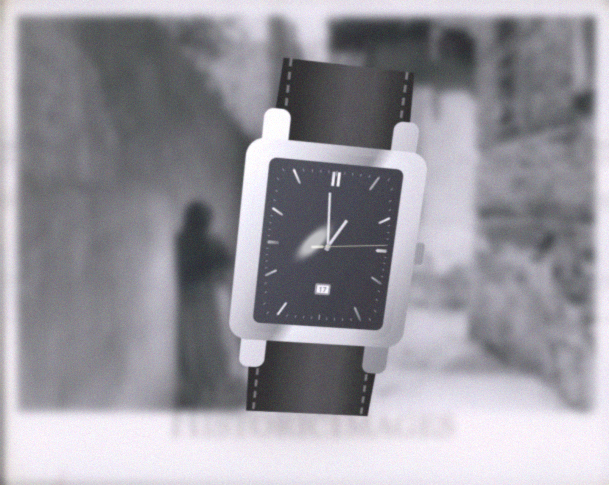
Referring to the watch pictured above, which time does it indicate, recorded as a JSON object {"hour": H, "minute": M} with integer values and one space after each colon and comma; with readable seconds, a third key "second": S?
{"hour": 12, "minute": 59, "second": 14}
